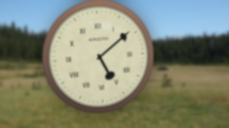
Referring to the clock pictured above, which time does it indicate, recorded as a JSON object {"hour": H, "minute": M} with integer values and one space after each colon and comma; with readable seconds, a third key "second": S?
{"hour": 5, "minute": 9}
